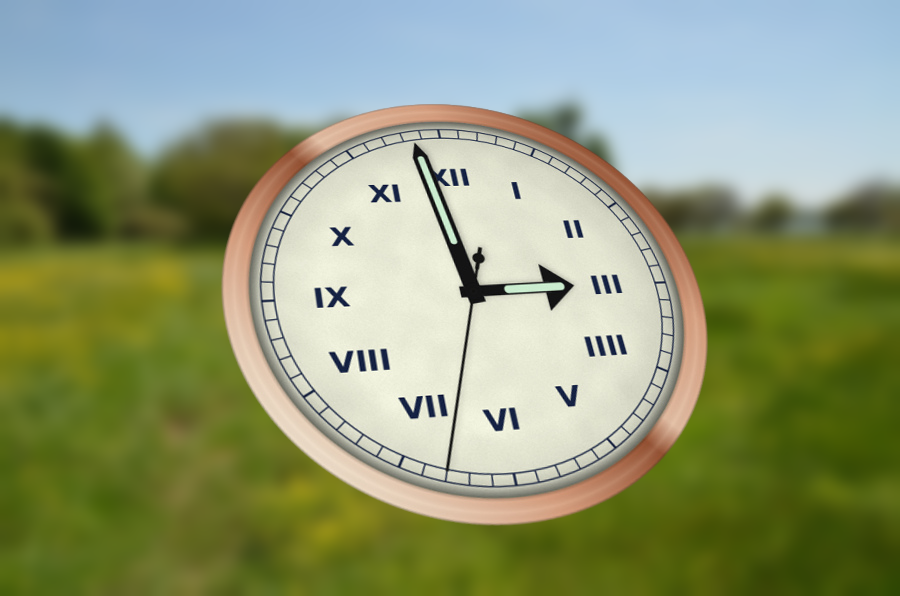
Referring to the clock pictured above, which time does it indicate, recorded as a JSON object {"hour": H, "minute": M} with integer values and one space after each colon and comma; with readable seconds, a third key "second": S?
{"hour": 2, "minute": 58, "second": 33}
